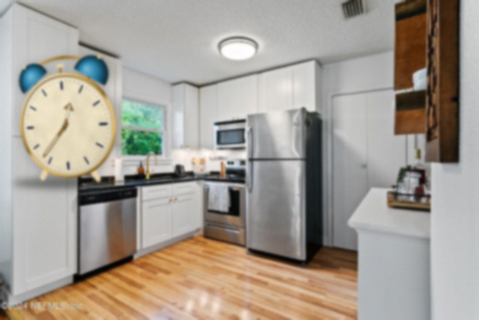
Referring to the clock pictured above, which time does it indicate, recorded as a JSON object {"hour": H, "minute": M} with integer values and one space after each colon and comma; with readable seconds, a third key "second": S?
{"hour": 12, "minute": 37}
